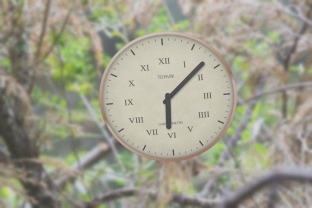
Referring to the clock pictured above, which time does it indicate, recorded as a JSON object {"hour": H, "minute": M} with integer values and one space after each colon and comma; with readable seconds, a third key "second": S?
{"hour": 6, "minute": 8}
